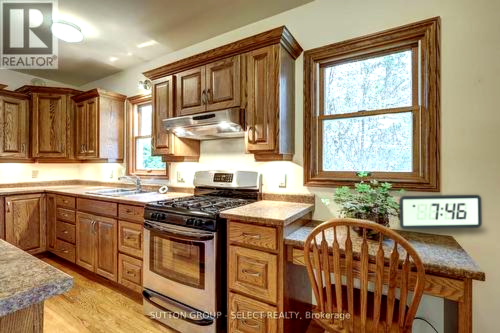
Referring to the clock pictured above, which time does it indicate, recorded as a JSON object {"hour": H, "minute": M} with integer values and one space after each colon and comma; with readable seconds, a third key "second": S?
{"hour": 7, "minute": 46}
